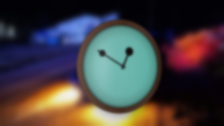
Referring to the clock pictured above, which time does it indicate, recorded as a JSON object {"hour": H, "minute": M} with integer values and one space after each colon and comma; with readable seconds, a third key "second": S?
{"hour": 12, "minute": 50}
